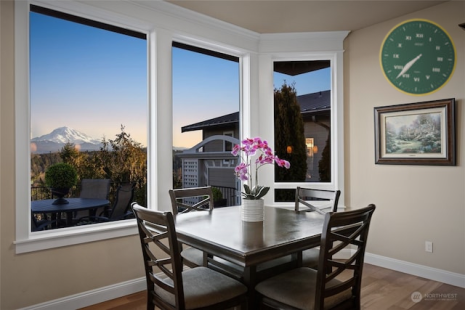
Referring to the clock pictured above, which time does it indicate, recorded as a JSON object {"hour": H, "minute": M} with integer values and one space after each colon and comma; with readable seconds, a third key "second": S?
{"hour": 7, "minute": 37}
